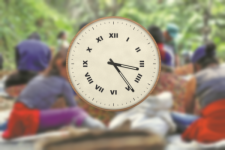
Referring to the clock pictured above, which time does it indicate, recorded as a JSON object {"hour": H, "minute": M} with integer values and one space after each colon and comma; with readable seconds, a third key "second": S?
{"hour": 3, "minute": 24}
